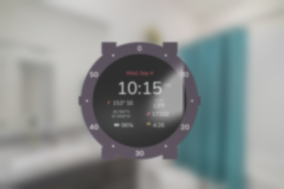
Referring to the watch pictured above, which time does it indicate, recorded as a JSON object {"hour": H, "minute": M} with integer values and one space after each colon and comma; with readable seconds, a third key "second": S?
{"hour": 10, "minute": 15}
